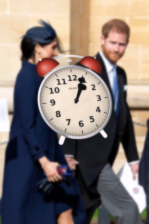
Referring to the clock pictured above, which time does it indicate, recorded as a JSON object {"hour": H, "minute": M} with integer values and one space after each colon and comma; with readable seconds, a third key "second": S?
{"hour": 1, "minute": 4}
